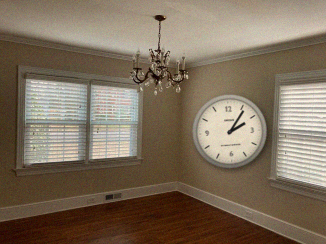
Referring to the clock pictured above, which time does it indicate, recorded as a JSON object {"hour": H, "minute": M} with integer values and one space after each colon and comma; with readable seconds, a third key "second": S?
{"hour": 2, "minute": 6}
